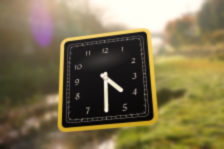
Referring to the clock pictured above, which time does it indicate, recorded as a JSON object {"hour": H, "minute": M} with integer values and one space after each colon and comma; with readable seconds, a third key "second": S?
{"hour": 4, "minute": 30}
